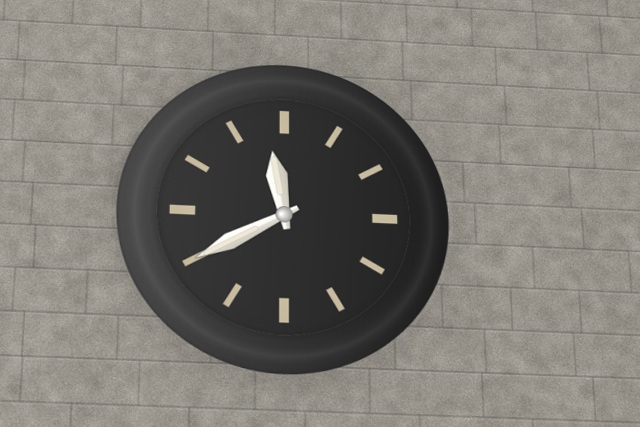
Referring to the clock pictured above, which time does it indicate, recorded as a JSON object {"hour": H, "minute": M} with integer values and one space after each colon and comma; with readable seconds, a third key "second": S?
{"hour": 11, "minute": 40}
